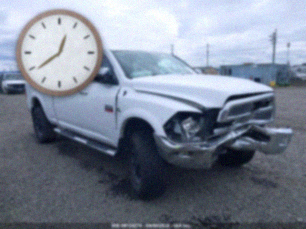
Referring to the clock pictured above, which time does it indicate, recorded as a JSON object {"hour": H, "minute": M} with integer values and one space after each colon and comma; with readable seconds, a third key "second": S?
{"hour": 12, "minute": 39}
